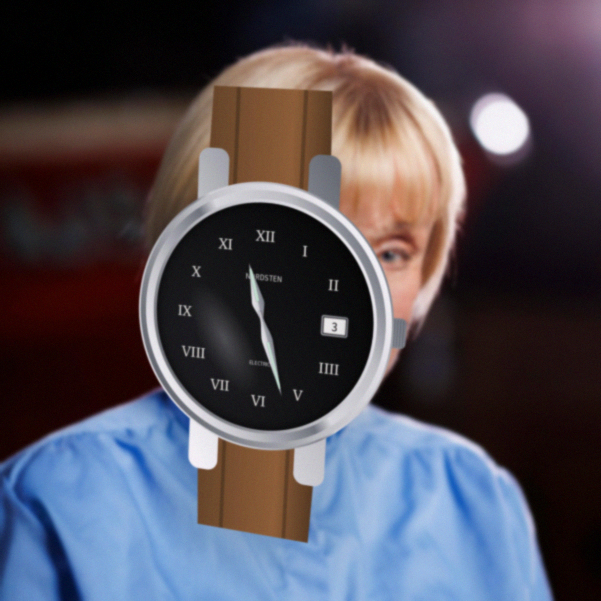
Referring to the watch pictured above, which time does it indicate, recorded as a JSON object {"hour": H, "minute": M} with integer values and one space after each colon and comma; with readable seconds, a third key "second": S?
{"hour": 11, "minute": 27}
